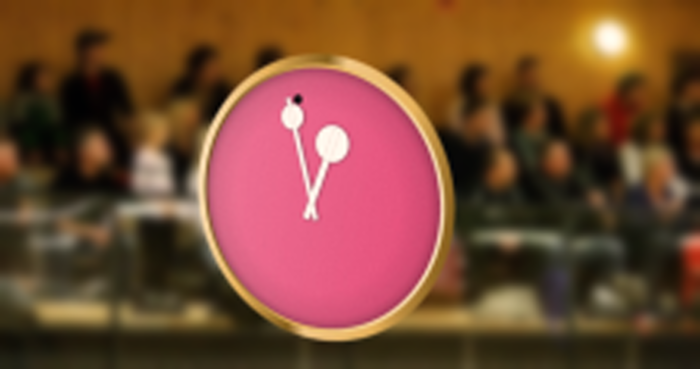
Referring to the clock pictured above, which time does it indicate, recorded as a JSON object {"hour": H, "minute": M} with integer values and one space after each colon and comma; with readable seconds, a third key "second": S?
{"hour": 12, "minute": 59}
